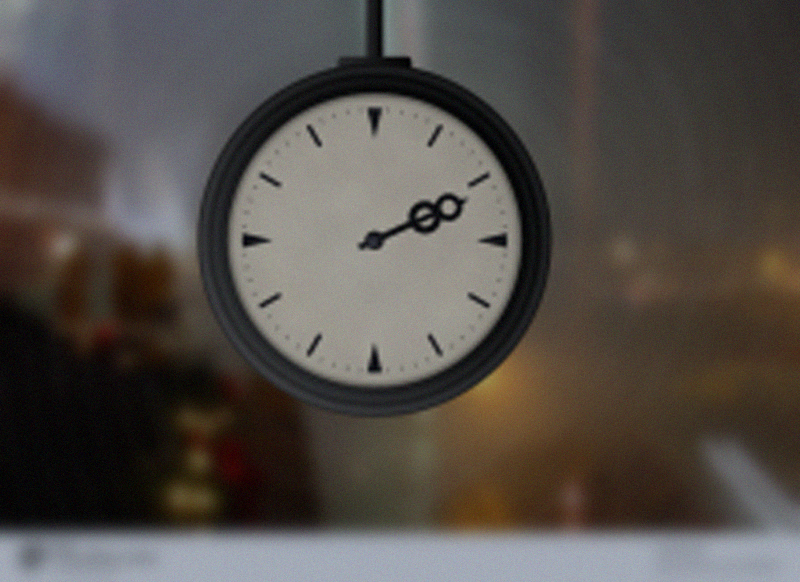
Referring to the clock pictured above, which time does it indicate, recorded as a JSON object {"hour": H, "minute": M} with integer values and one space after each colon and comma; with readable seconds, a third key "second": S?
{"hour": 2, "minute": 11}
